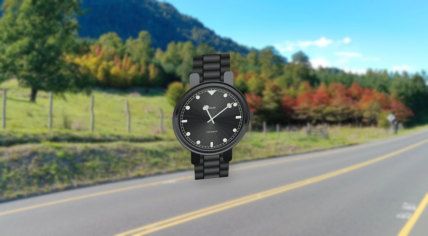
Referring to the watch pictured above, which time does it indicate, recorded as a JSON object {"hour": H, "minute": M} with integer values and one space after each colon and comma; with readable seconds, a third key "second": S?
{"hour": 11, "minute": 9}
